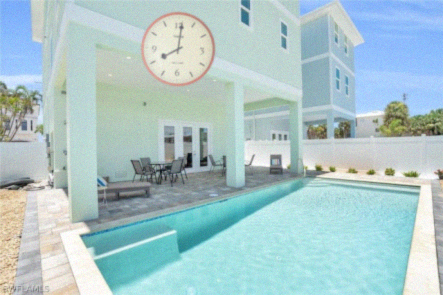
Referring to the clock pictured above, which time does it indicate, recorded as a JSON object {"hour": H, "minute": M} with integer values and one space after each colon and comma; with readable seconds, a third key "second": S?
{"hour": 8, "minute": 1}
